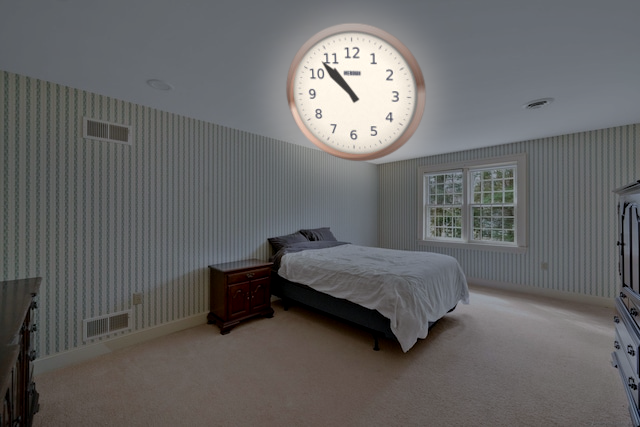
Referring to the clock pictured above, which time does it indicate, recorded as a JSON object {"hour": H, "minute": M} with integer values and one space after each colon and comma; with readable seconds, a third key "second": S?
{"hour": 10, "minute": 53}
